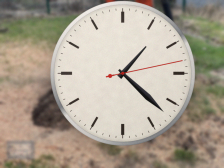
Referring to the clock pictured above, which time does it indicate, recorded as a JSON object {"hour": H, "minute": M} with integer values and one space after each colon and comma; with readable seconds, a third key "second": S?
{"hour": 1, "minute": 22, "second": 13}
